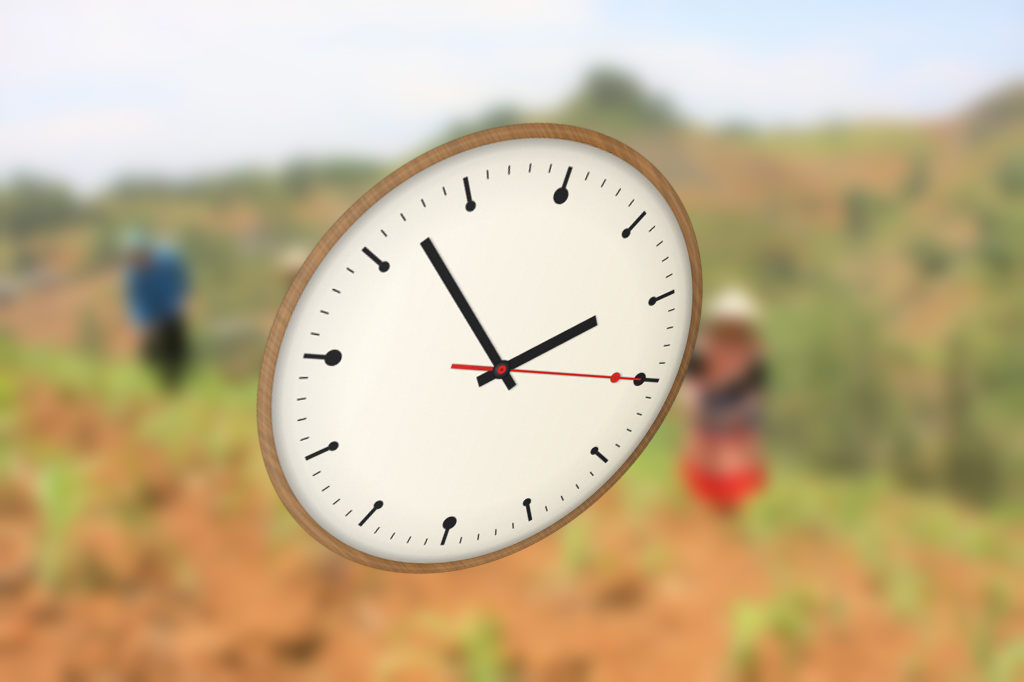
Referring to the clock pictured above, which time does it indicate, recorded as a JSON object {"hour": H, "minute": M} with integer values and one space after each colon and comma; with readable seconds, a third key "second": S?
{"hour": 1, "minute": 52, "second": 15}
